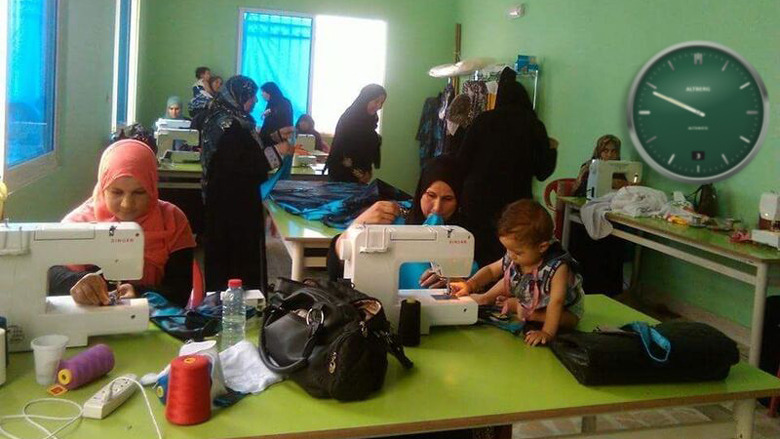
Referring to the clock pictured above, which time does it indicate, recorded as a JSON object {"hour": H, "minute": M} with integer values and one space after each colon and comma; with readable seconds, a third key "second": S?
{"hour": 9, "minute": 49}
